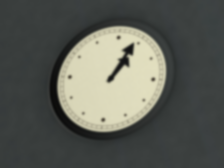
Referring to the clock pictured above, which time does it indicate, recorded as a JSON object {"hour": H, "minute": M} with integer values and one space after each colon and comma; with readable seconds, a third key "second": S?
{"hour": 1, "minute": 4}
